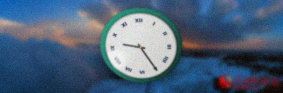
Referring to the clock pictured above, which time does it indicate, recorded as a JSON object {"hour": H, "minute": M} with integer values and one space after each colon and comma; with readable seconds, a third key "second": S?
{"hour": 9, "minute": 25}
